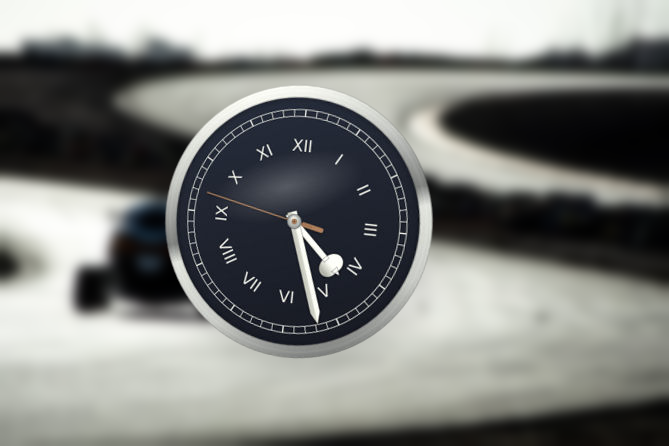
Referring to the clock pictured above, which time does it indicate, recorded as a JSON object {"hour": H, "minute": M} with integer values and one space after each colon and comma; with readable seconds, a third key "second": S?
{"hour": 4, "minute": 26, "second": 47}
